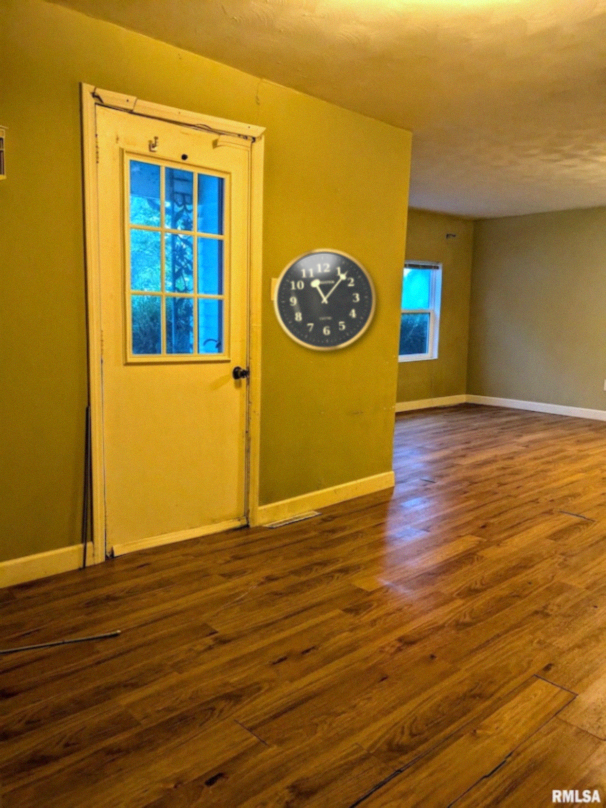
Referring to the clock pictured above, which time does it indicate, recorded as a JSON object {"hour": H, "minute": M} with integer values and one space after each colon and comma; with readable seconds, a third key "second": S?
{"hour": 11, "minute": 7}
